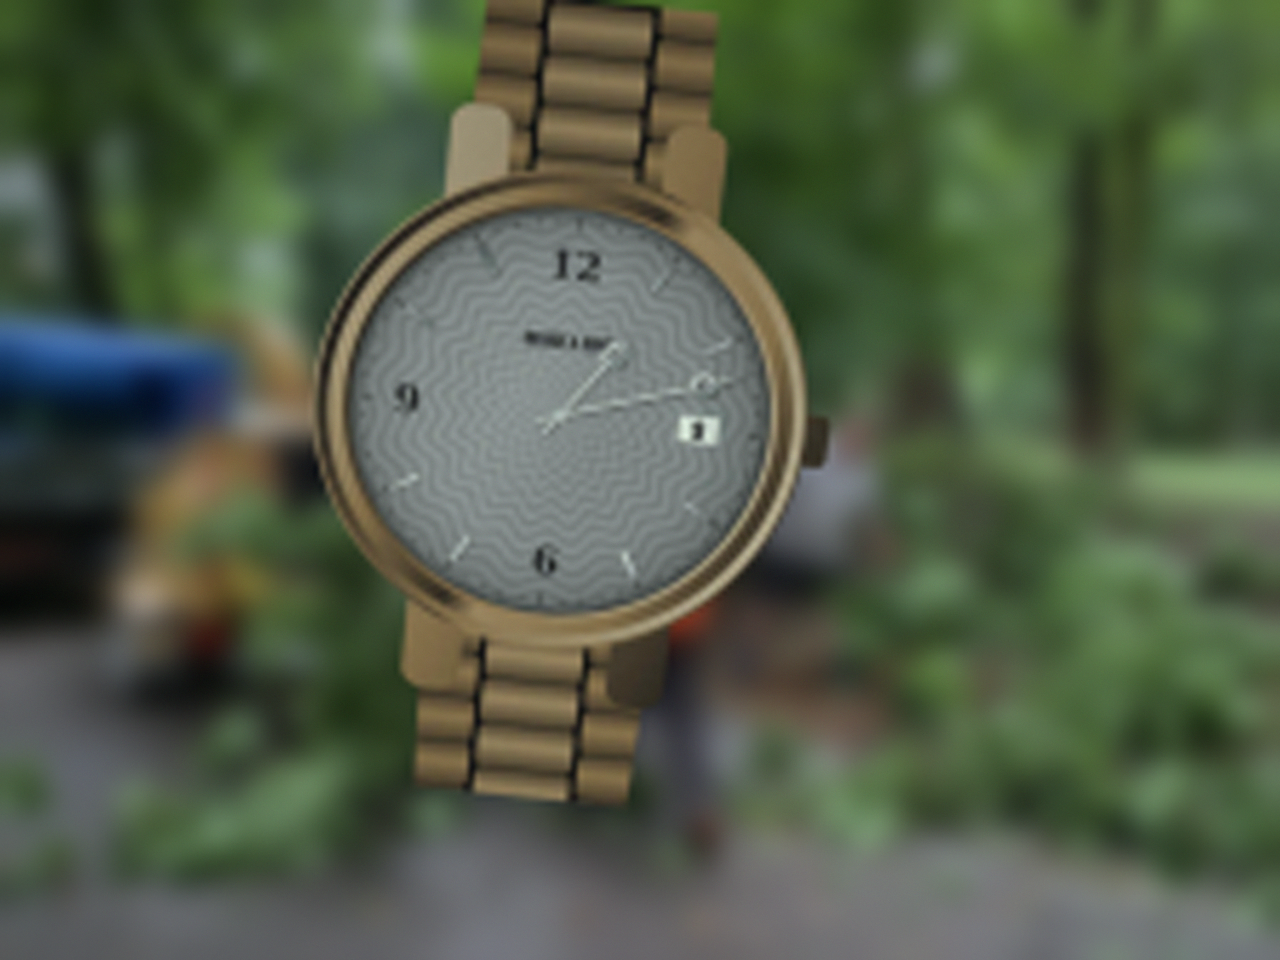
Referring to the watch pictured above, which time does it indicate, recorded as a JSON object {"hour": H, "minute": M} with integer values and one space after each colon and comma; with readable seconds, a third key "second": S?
{"hour": 1, "minute": 12}
